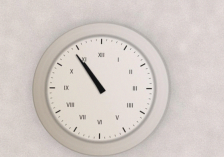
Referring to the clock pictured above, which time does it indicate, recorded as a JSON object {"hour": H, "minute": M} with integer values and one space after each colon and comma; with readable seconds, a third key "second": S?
{"hour": 10, "minute": 54}
